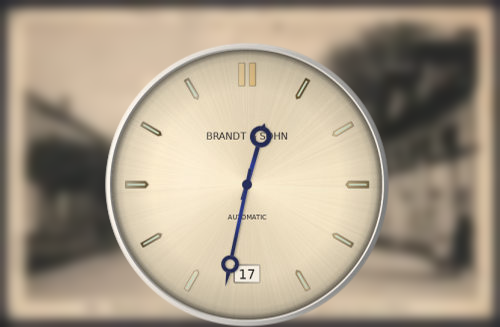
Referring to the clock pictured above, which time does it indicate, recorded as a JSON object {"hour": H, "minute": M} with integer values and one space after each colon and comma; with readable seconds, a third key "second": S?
{"hour": 12, "minute": 32}
